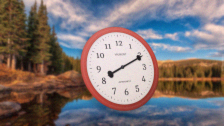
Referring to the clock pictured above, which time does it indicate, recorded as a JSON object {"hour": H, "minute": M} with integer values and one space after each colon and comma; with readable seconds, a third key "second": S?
{"hour": 8, "minute": 11}
